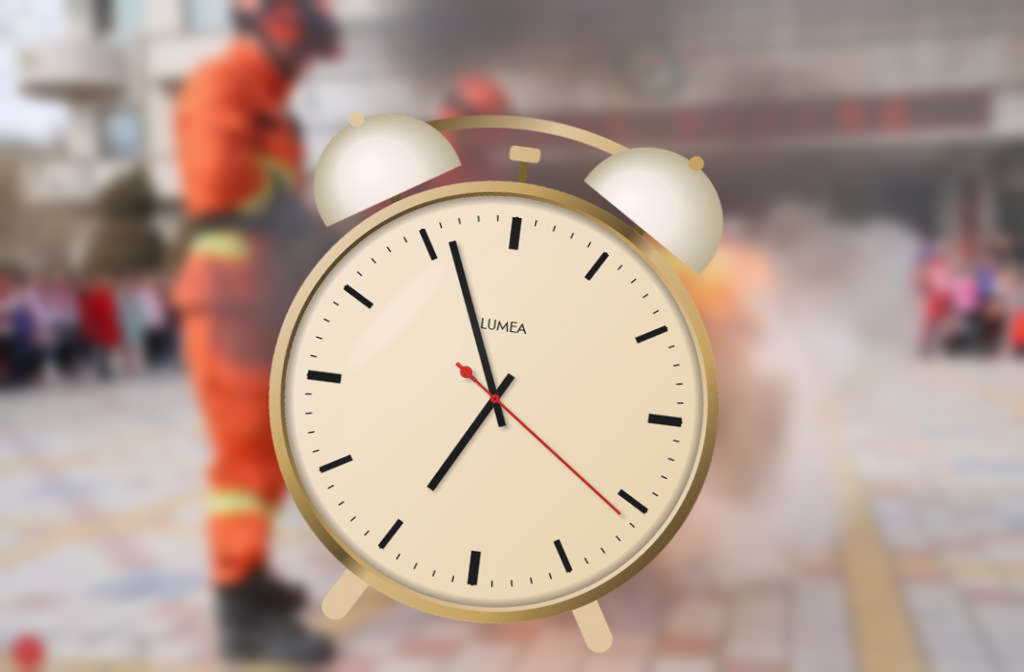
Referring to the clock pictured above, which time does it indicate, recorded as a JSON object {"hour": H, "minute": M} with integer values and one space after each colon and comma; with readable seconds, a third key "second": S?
{"hour": 6, "minute": 56, "second": 21}
